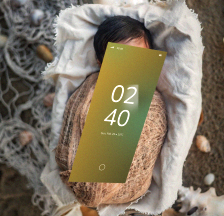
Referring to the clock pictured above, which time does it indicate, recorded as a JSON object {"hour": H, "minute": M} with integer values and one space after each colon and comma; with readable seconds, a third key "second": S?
{"hour": 2, "minute": 40}
